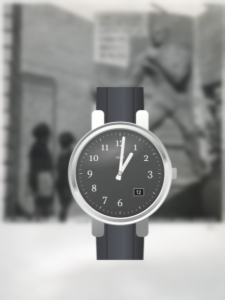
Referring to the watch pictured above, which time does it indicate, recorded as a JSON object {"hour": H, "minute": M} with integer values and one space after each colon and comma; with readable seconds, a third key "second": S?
{"hour": 1, "minute": 1}
